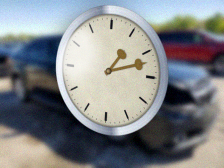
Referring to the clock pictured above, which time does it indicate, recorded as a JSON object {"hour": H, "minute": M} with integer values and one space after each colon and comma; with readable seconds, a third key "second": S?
{"hour": 1, "minute": 12}
